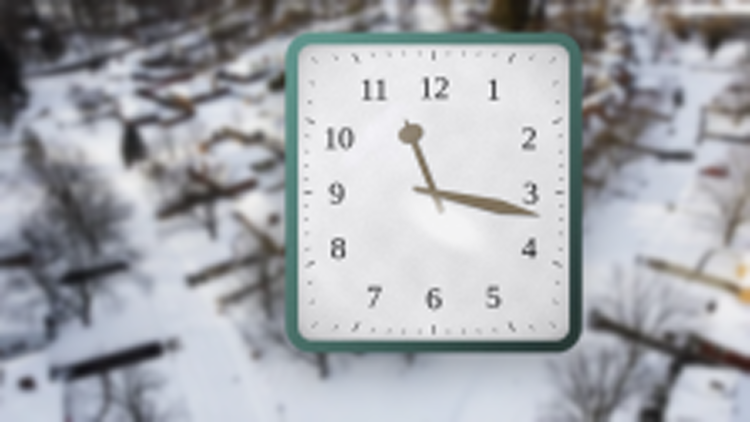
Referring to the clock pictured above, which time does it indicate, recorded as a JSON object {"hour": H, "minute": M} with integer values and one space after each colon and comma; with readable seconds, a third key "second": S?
{"hour": 11, "minute": 17}
